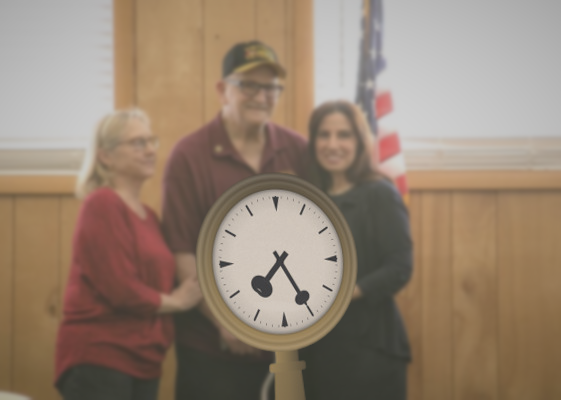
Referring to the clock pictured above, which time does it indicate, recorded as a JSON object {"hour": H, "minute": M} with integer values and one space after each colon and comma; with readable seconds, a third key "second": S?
{"hour": 7, "minute": 25}
